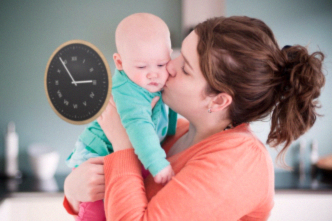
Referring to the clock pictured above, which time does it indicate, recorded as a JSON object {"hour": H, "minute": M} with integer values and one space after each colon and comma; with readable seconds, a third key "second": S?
{"hour": 2, "minute": 54}
